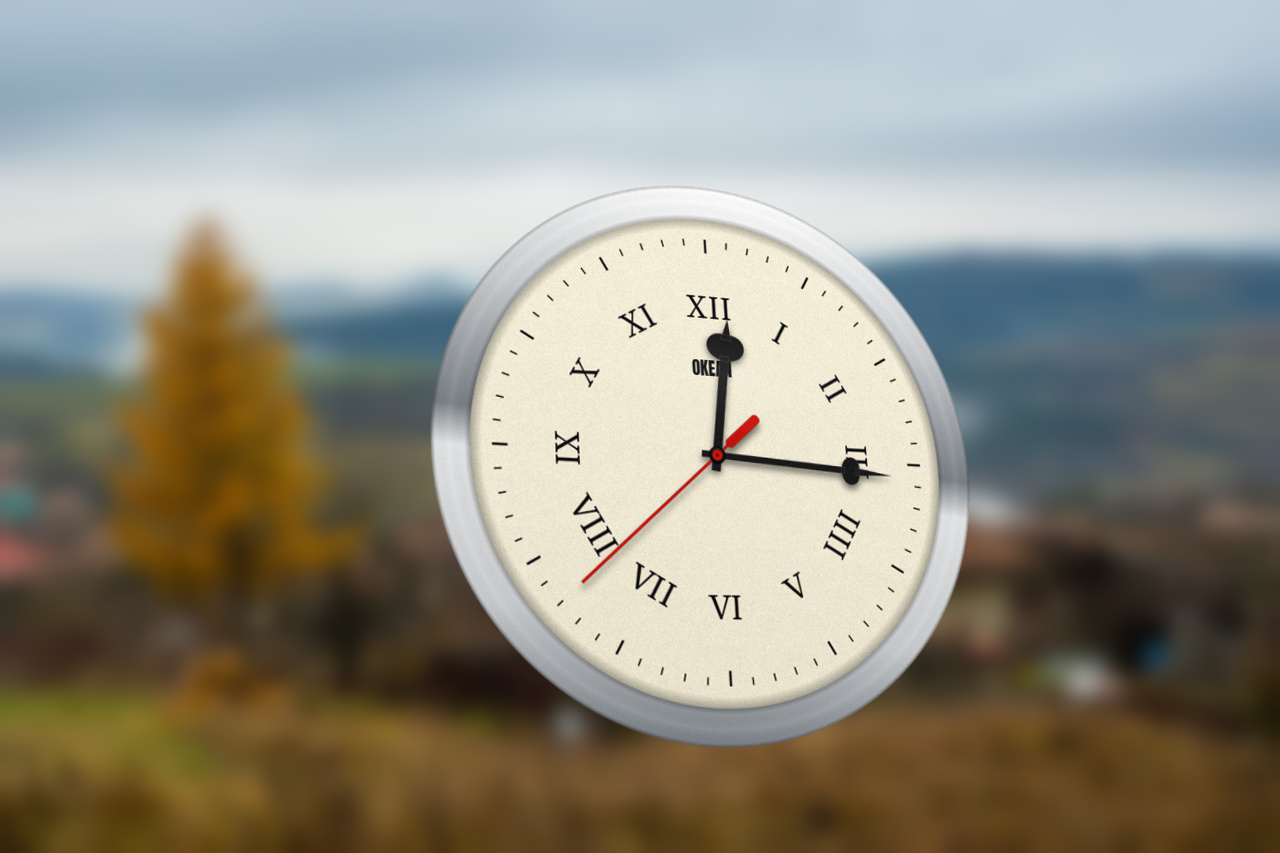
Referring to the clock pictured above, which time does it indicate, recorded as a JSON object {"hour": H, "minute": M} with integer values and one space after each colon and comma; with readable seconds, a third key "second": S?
{"hour": 12, "minute": 15, "second": 38}
